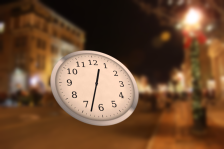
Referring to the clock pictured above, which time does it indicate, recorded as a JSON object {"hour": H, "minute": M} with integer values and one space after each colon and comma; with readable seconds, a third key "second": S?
{"hour": 12, "minute": 33}
